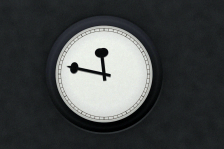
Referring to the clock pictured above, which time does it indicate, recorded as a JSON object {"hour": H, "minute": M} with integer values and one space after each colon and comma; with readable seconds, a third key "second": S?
{"hour": 11, "minute": 47}
